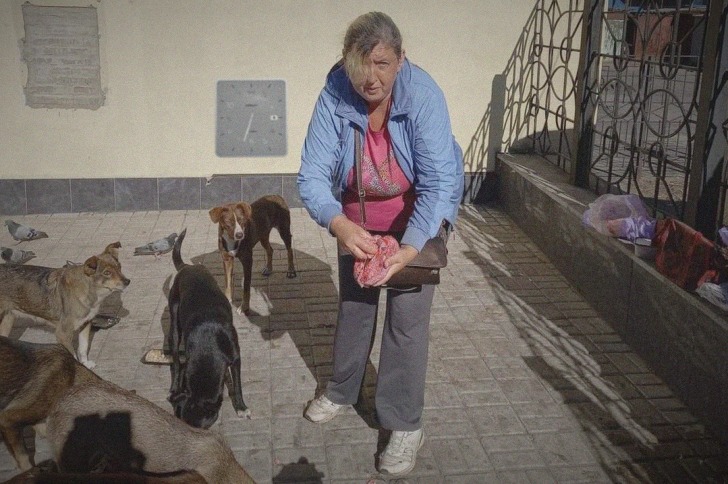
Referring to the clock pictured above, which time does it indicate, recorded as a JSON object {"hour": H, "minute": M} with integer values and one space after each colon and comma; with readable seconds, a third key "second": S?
{"hour": 6, "minute": 33}
